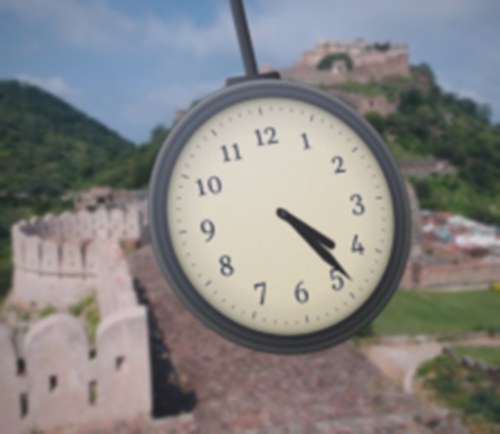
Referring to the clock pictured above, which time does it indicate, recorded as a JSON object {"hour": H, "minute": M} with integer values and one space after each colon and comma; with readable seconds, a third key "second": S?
{"hour": 4, "minute": 24}
